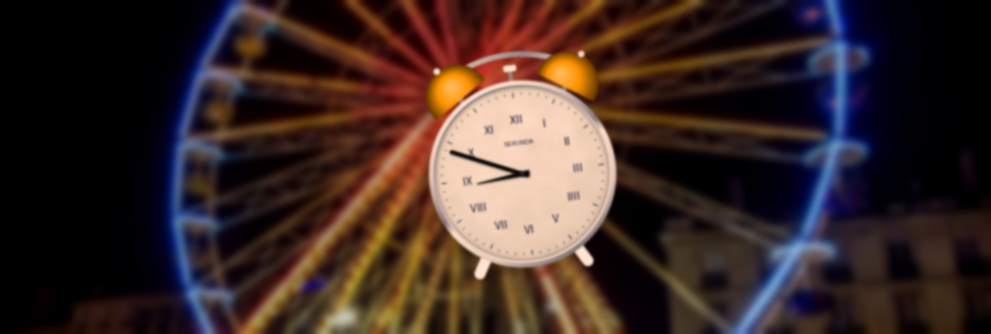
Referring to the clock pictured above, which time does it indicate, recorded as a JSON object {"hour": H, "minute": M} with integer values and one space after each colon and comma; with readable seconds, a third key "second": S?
{"hour": 8, "minute": 49}
